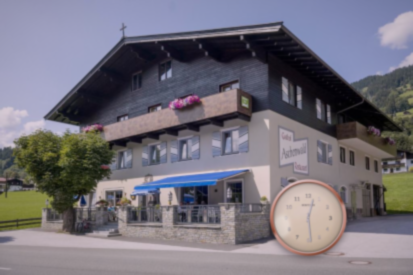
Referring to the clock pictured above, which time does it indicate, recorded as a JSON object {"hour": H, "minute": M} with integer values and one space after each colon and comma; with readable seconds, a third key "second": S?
{"hour": 12, "minute": 29}
